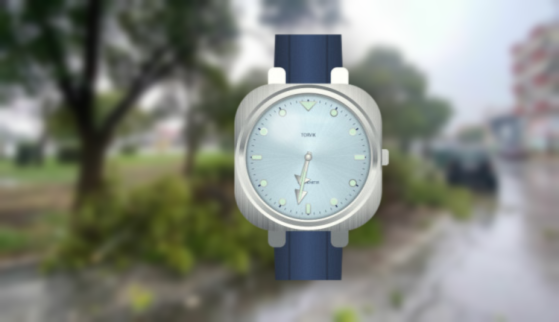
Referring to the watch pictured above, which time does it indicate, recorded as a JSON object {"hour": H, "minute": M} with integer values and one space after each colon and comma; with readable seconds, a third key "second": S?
{"hour": 6, "minute": 32}
